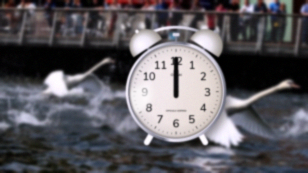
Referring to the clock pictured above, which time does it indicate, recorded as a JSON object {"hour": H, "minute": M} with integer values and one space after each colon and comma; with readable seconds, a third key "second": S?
{"hour": 12, "minute": 0}
